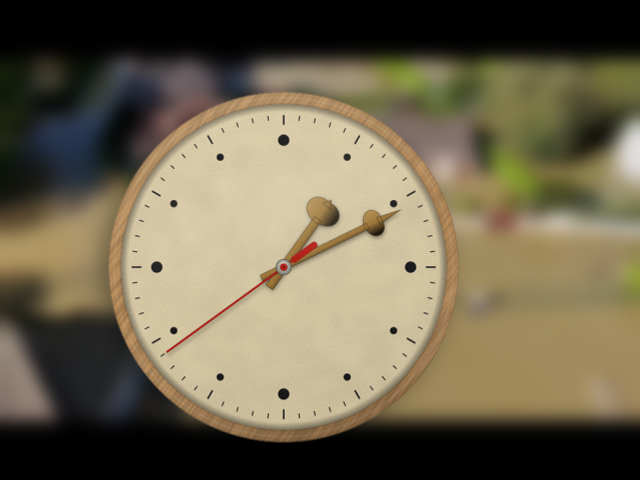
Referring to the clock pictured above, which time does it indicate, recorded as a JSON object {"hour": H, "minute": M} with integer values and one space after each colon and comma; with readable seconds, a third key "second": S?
{"hour": 1, "minute": 10, "second": 39}
